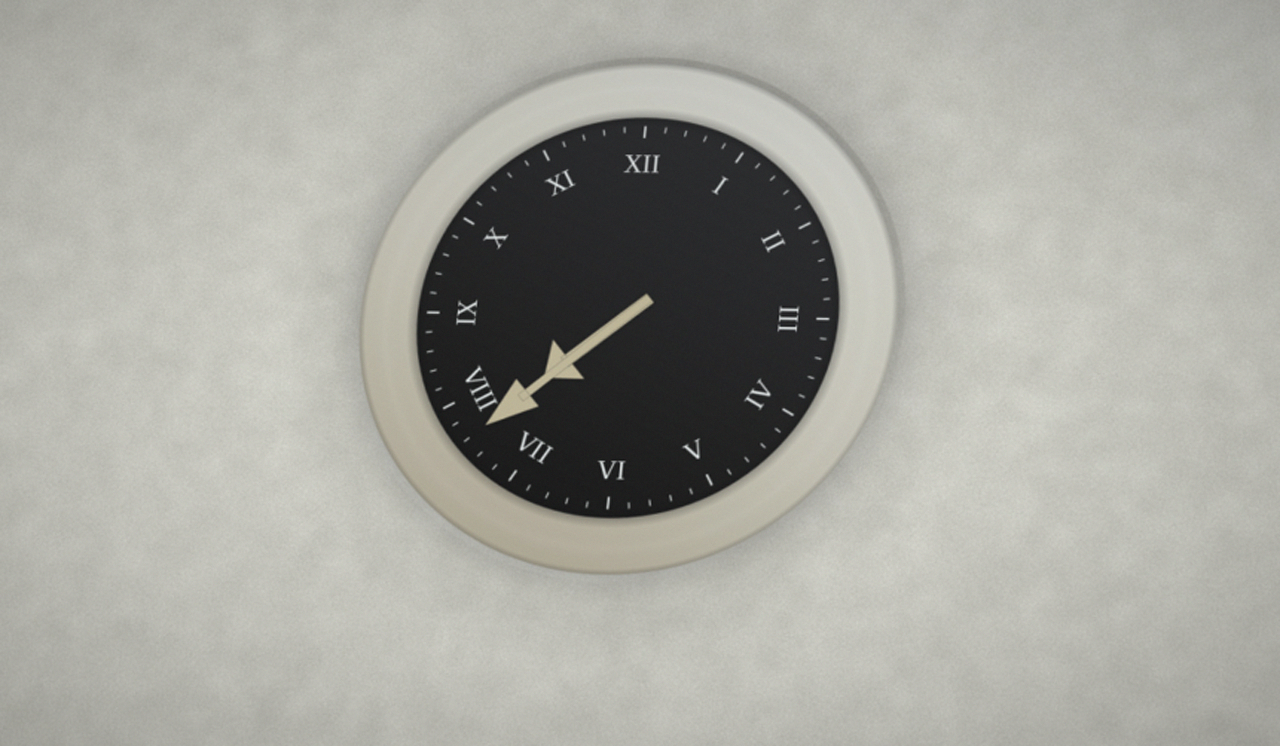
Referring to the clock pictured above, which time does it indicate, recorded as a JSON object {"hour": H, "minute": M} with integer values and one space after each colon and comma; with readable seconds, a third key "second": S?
{"hour": 7, "minute": 38}
